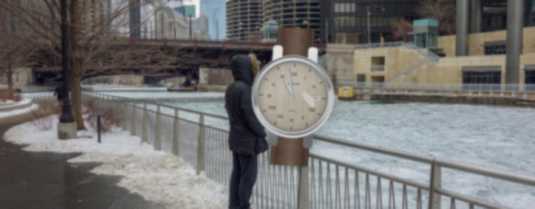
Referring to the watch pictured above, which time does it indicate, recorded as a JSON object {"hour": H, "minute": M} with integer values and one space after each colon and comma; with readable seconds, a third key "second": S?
{"hour": 10, "minute": 58}
